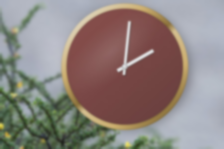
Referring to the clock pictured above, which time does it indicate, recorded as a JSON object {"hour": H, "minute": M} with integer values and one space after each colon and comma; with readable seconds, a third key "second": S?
{"hour": 2, "minute": 1}
